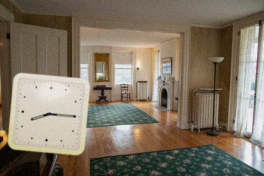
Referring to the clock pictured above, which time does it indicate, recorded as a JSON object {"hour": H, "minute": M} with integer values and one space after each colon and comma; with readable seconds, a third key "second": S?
{"hour": 8, "minute": 15}
